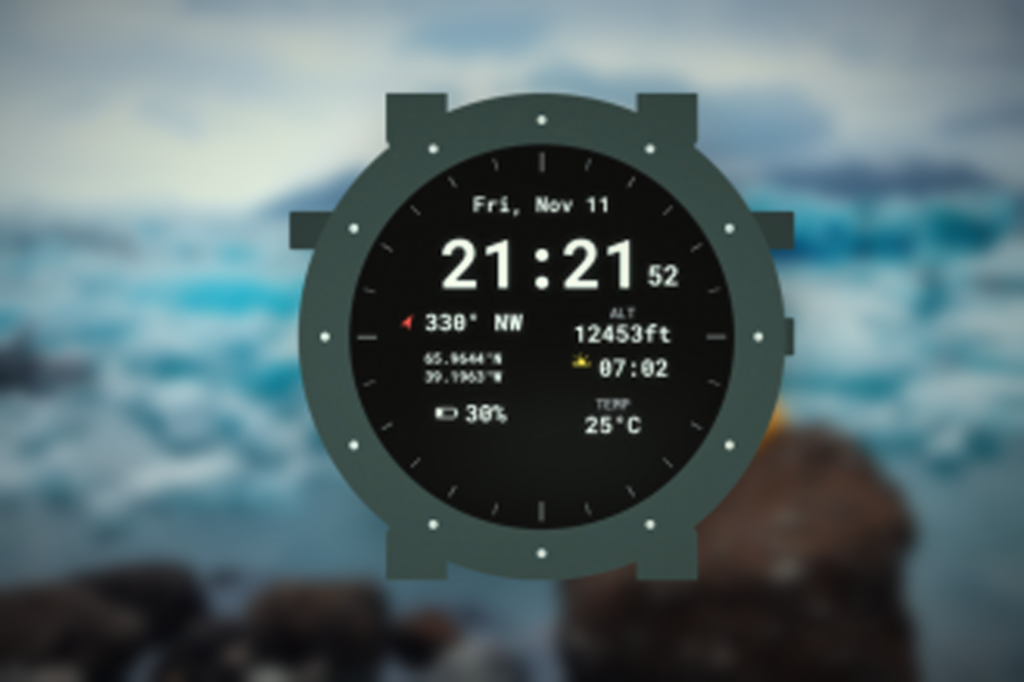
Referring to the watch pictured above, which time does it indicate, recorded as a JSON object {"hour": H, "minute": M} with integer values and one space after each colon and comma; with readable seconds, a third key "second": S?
{"hour": 21, "minute": 21, "second": 52}
